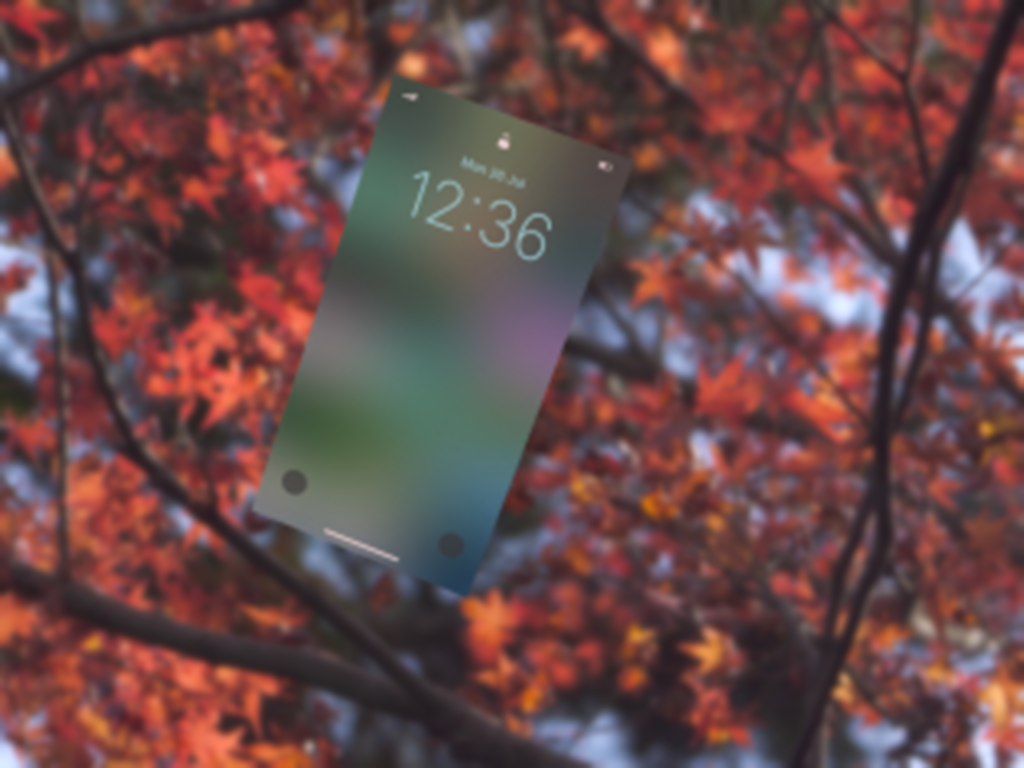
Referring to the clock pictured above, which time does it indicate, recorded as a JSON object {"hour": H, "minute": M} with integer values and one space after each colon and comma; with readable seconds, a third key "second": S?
{"hour": 12, "minute": 36}
